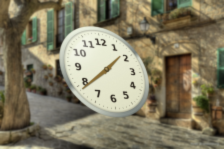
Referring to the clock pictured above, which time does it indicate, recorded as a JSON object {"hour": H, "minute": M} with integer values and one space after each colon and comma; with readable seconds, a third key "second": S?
{"hour": 1, "minute": 39}
